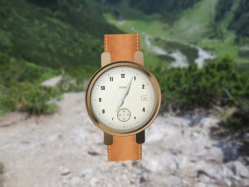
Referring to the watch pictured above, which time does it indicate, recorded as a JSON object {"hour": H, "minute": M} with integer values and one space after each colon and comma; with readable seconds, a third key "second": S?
{"hour": 7, "minute": 4}
